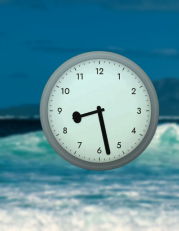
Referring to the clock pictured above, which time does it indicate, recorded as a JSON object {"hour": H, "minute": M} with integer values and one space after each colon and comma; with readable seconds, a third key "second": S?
{"hour": 8, "minute": 28}
